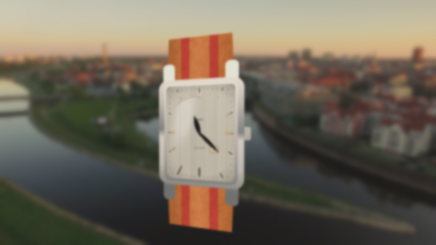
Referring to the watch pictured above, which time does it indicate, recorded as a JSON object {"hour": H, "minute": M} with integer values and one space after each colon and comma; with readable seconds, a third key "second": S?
{"hour": 11, "minute": 22}
